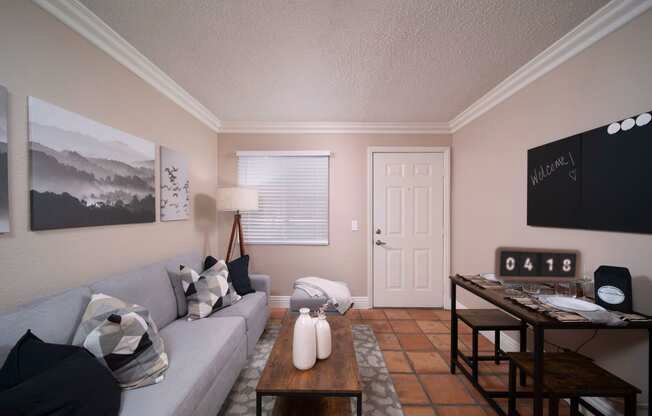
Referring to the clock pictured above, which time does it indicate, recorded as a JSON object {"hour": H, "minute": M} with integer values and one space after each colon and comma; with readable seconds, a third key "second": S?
{"hour": 4, "minute": 18}
